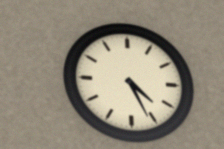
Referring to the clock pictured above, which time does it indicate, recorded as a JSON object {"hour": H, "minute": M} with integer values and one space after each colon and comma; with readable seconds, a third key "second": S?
{"hour": 4, "minute": 26}
